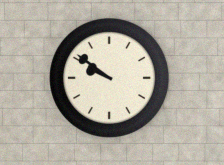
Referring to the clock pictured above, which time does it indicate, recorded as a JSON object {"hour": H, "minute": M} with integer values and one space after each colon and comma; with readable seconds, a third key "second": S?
{"hour": 9, "minute": 51}
